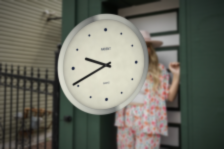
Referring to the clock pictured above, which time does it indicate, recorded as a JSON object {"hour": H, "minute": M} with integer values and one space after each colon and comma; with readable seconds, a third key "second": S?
{"hour": 9, "minute": 41}
